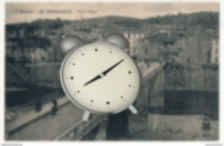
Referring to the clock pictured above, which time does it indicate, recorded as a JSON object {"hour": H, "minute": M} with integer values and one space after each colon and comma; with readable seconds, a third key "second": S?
{"hour": 8, "minute": 10}
